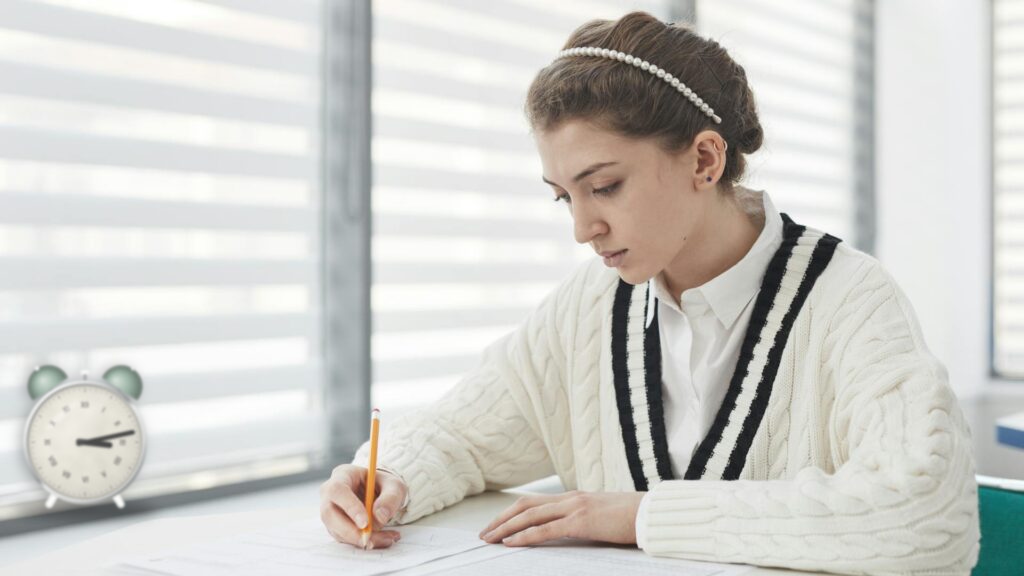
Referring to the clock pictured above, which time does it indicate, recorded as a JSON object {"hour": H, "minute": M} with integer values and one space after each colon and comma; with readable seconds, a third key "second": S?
{"hour": 3, "minute": 13}
